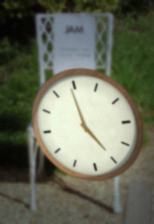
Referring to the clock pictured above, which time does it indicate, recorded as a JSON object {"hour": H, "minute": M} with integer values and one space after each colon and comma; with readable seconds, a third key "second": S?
{"hour": 4, "minute": 59}
